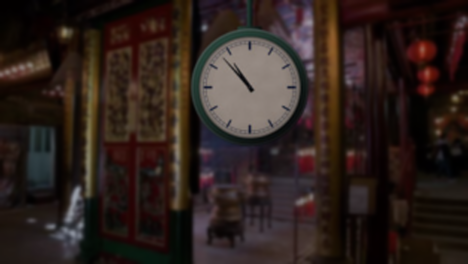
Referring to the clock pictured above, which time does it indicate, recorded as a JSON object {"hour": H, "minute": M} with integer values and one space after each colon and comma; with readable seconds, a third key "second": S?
{"hour": 10, "minute": 53}
